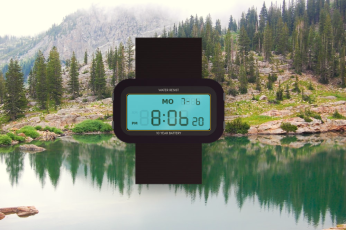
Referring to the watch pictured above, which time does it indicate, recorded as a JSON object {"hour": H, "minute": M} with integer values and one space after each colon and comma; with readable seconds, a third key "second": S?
{"hour": 8, "minute": 6, "second": 20}
